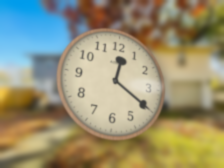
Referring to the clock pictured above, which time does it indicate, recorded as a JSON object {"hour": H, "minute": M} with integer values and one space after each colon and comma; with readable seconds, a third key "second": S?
{"hour": 12, "minute": 20}
